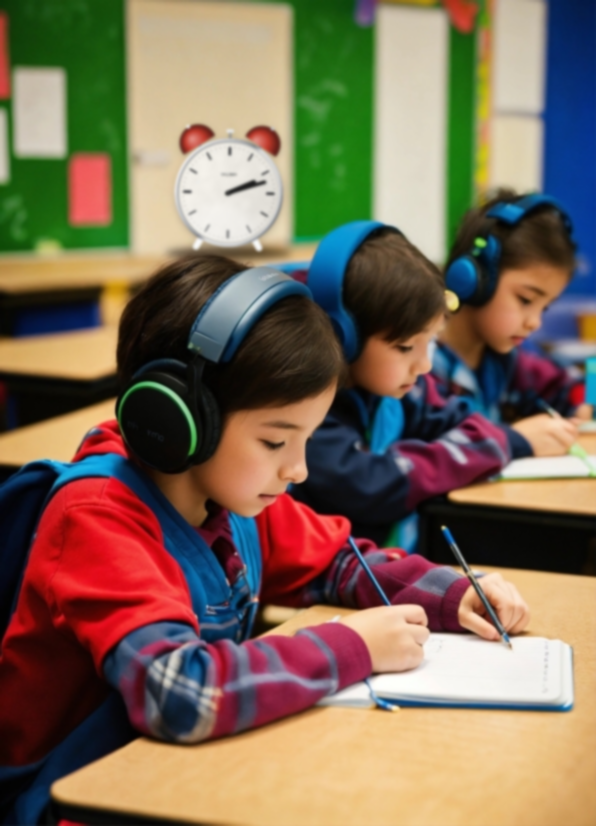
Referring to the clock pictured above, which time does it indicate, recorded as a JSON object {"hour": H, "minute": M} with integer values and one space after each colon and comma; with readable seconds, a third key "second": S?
{"hour": 2, "minute": 12}
